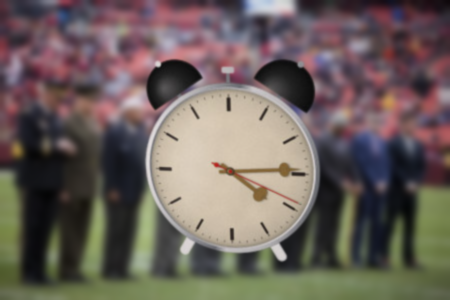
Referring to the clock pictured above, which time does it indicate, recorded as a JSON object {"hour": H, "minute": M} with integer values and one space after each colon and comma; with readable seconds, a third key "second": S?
{"hour": 4, "minute": 14, "second": 19}
